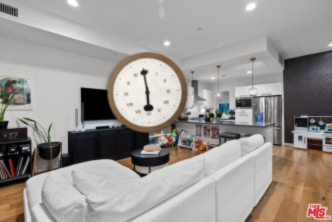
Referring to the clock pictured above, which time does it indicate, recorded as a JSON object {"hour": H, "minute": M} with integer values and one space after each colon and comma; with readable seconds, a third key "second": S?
{"hour": 5, "minute": 59}
